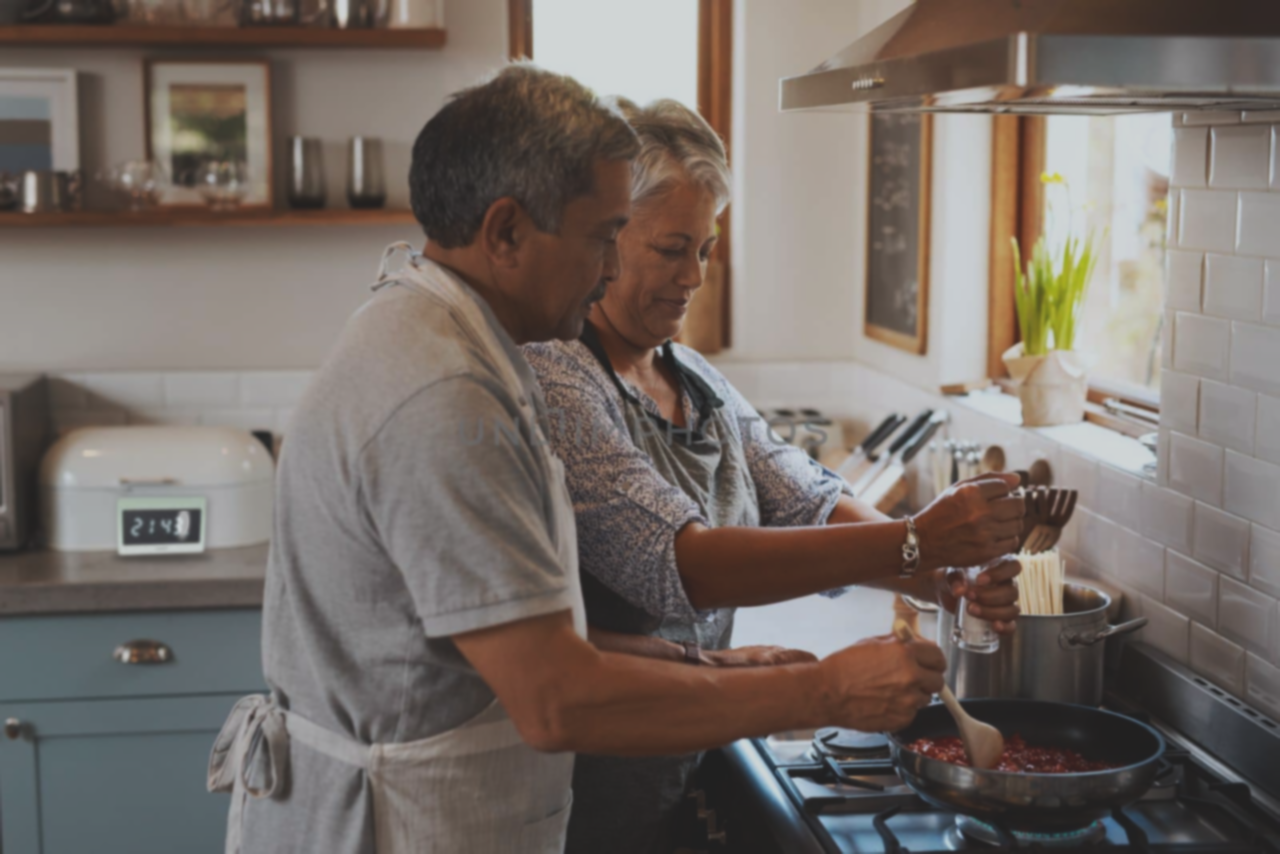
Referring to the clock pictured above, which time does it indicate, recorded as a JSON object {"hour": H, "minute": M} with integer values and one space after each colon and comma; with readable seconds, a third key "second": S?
{"hour": 21, "minute": 43}
